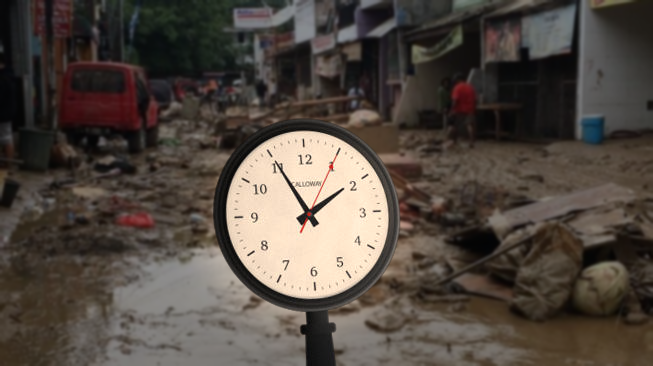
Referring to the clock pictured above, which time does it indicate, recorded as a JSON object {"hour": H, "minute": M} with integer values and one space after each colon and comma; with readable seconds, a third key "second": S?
{"hour": 1, "minute": 55, "second": 5}
